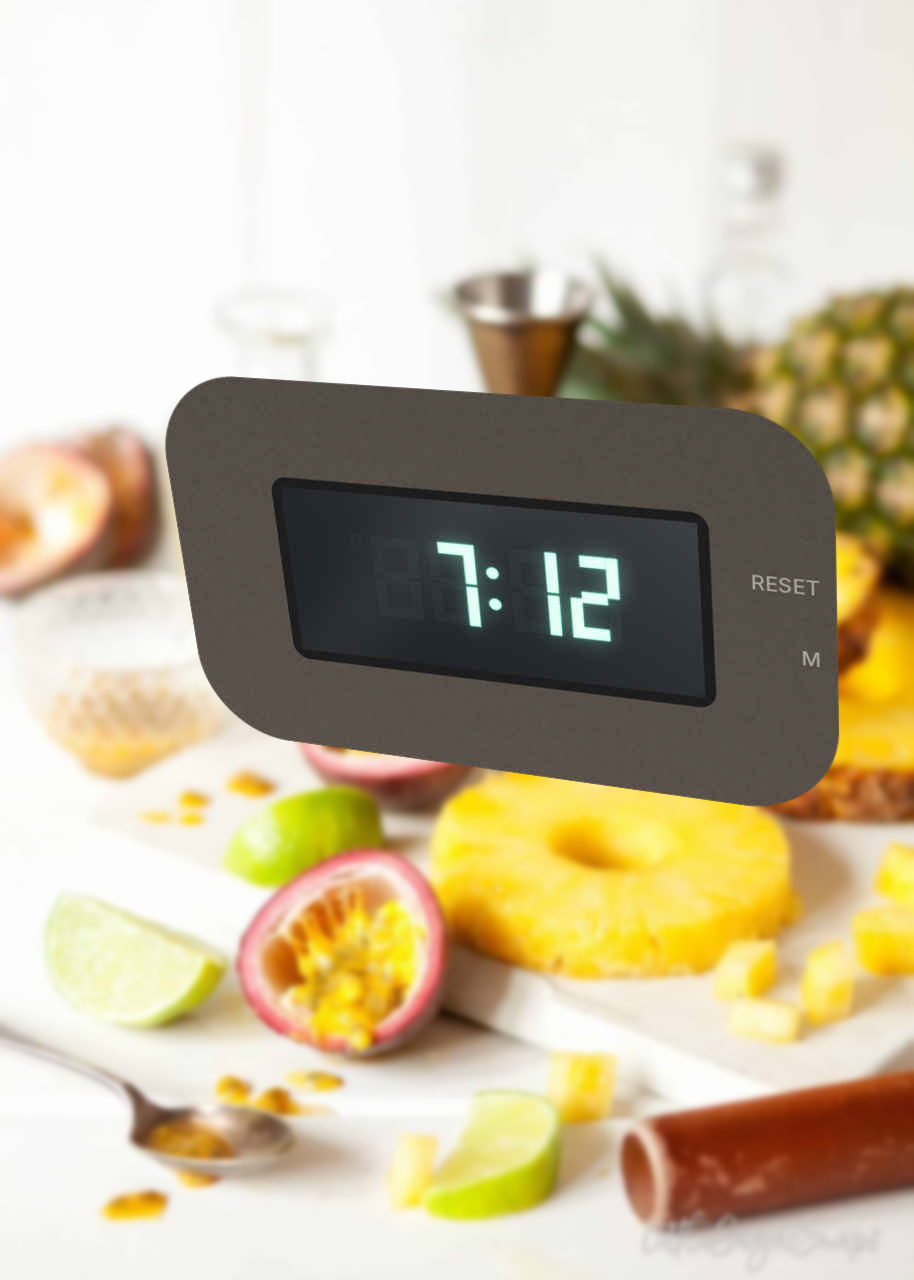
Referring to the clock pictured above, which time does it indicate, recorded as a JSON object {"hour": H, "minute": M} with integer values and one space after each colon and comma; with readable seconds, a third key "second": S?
{"hour": 7, "minute": 12}
